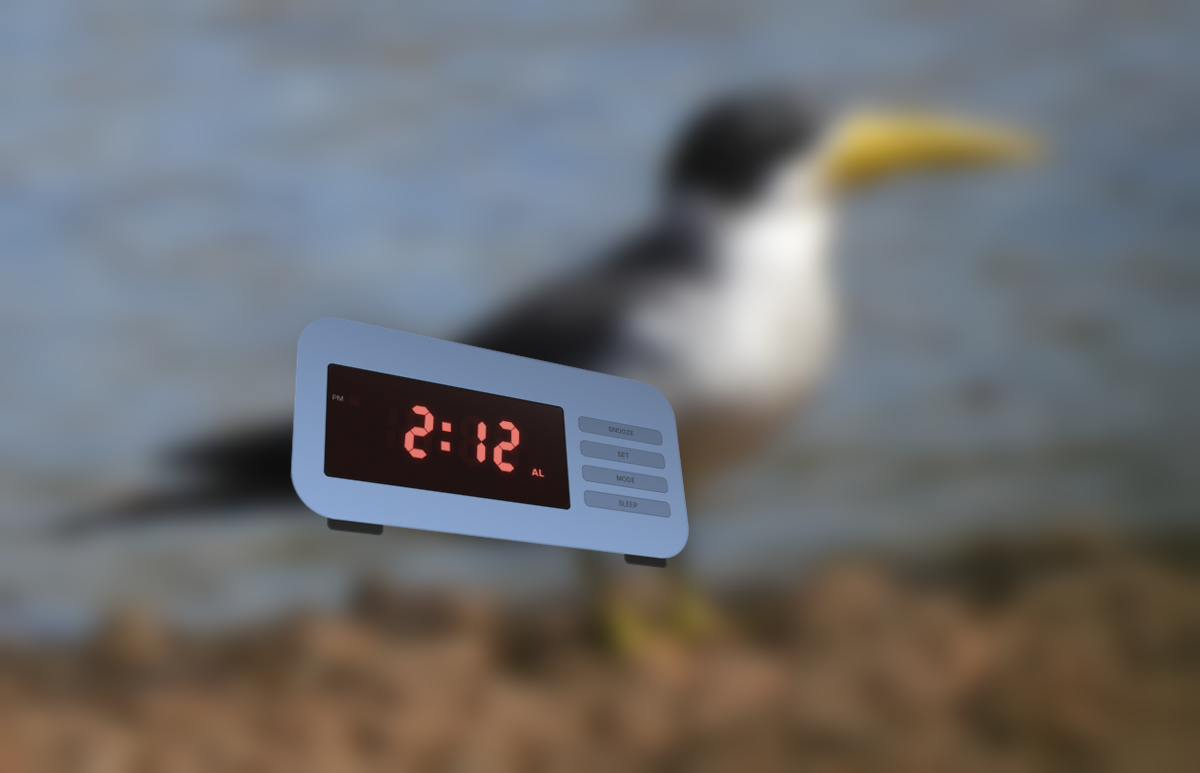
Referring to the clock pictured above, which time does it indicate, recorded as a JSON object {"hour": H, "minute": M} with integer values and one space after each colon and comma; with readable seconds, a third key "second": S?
{"hour": 2, "minute": 12}
